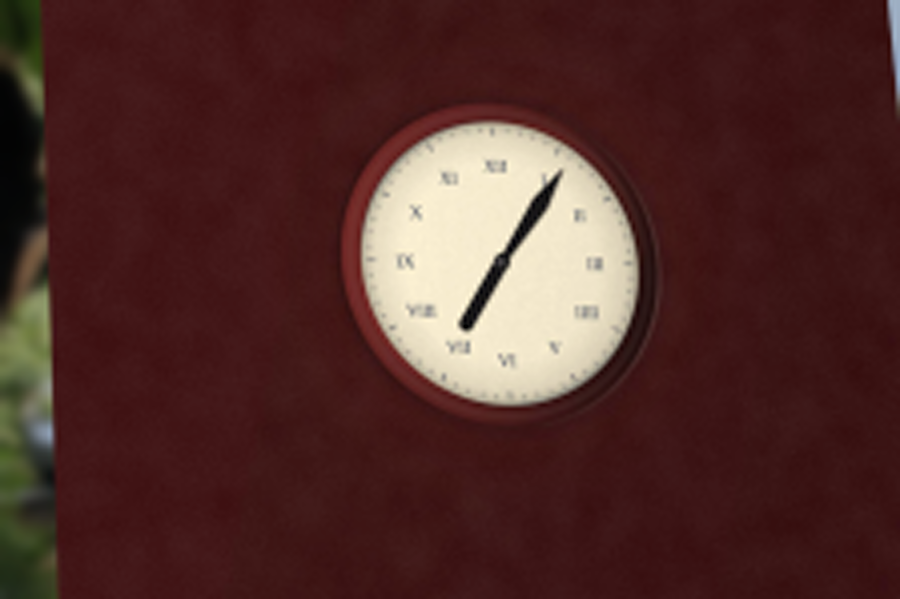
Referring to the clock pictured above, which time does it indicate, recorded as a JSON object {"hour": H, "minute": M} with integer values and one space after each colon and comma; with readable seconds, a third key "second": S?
{"hour": 7, "minute": 6}
